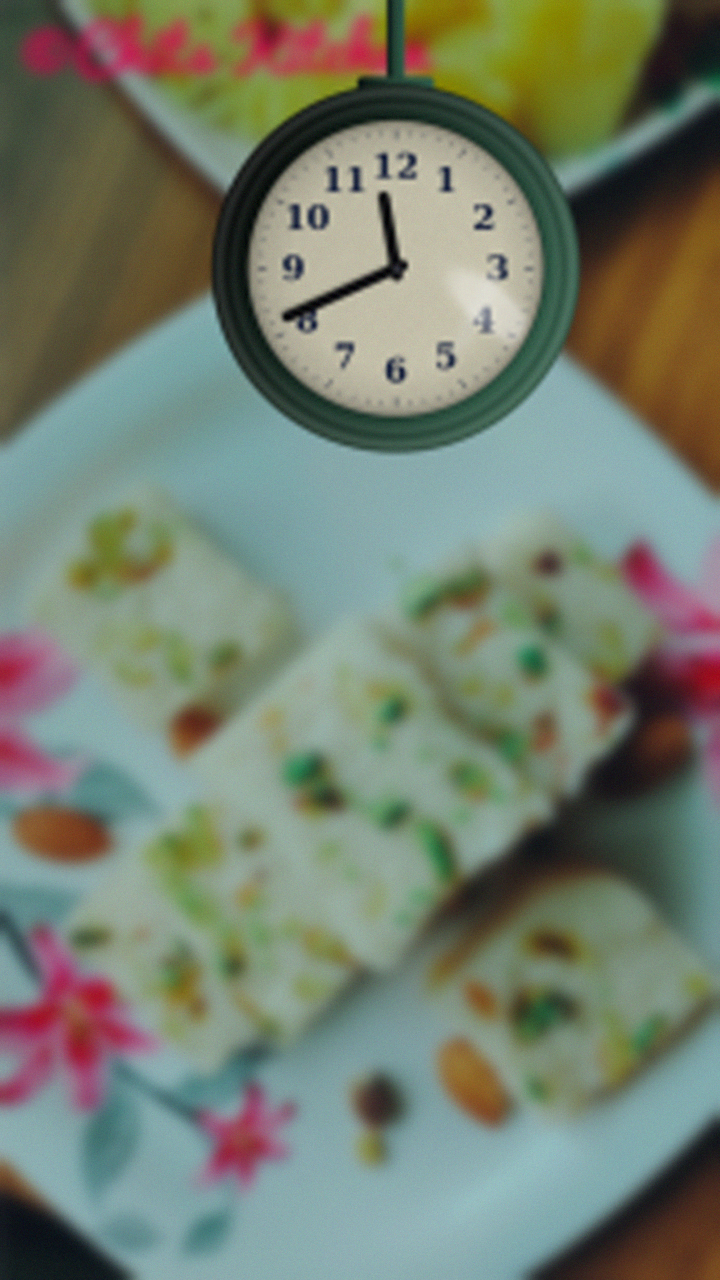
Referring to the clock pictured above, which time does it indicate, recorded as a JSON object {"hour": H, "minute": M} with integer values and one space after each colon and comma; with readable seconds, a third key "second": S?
{"hour": 11, "minute": 41}
